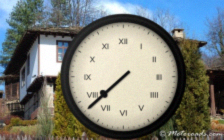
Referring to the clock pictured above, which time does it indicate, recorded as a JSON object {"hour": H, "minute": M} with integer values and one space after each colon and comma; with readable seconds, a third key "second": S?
{"hour": 7, "minute": 38}
